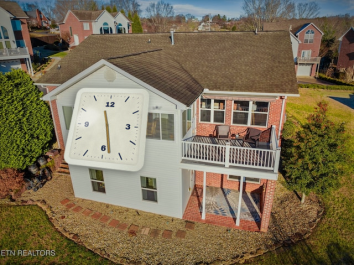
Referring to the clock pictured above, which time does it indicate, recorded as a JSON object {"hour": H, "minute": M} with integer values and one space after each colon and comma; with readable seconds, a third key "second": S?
{"hour": 11, "minute": 28}
